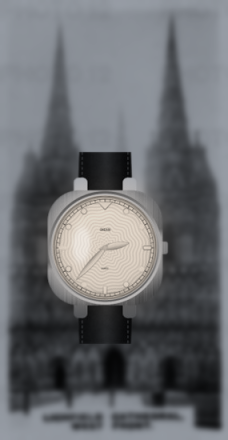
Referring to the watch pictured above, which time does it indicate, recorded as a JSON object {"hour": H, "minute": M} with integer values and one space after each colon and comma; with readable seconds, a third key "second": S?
{"hour": 2, "minute": 37}
